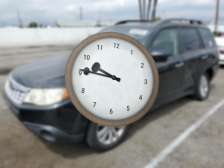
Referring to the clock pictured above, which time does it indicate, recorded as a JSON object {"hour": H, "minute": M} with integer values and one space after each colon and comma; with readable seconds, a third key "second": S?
{"hour": 9, "minute": 46}
